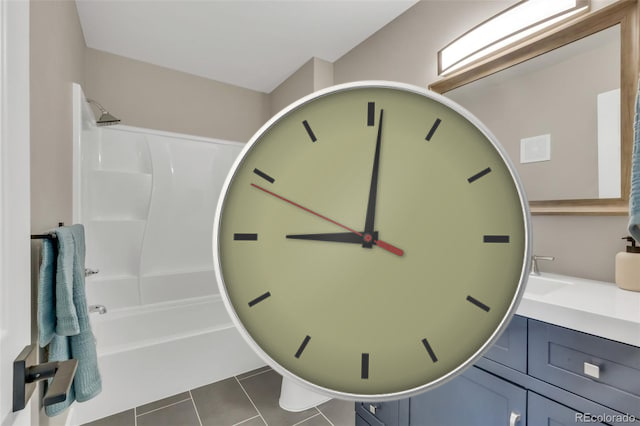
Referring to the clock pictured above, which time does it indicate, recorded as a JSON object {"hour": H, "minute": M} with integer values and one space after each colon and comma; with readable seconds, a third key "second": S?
{"hour": 9, "minute": 0, "second": 49}
